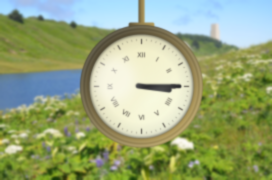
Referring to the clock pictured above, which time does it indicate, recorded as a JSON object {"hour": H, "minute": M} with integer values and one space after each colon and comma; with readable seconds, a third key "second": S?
{"hour": 3, "minute": 15}
